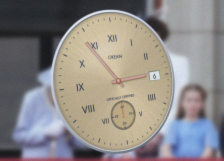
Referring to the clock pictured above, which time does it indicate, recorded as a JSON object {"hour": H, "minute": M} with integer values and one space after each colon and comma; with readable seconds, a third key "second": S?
{"hour": 2, "minute": 54}
